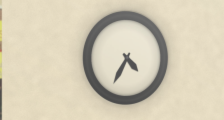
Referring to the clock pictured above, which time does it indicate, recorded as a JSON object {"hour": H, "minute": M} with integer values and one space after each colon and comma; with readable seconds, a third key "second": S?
{"hour": 4, "minute": 35}
